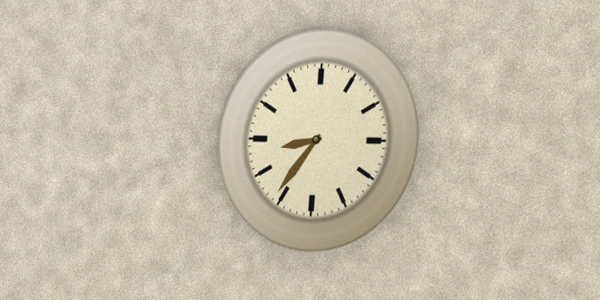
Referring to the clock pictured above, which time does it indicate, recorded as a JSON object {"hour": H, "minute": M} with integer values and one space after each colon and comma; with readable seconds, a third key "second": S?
{"hour": 8, "minute": 36}
